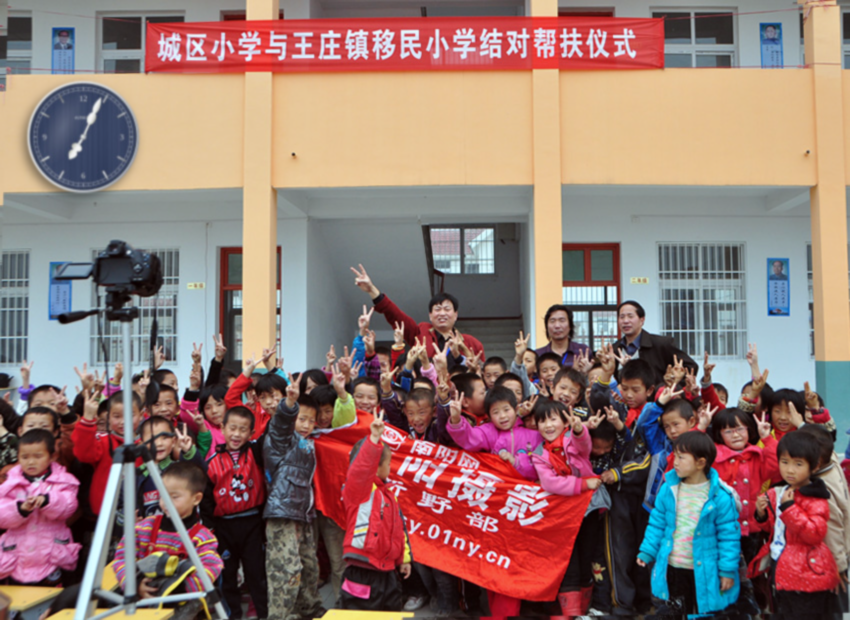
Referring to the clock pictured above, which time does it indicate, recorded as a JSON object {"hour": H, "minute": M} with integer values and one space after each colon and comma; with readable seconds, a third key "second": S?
{"hour": 7, "minute": 4}
